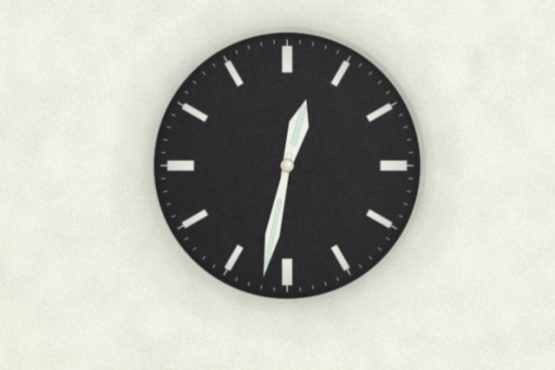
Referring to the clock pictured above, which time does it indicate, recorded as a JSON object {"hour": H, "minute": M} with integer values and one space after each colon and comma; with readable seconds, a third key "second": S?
{"hour": 12, "minute": 32}
